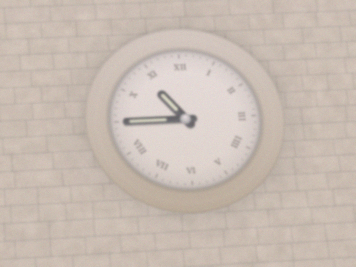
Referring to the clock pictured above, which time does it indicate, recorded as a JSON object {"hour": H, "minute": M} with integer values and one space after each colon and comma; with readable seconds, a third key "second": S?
{"hour": 10, "minute": 45}
